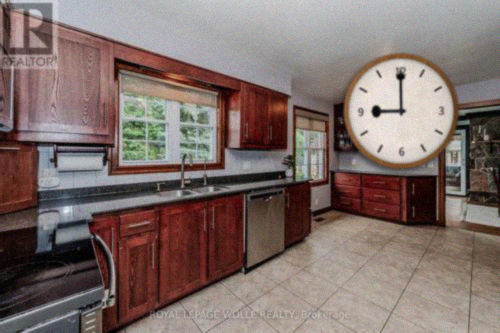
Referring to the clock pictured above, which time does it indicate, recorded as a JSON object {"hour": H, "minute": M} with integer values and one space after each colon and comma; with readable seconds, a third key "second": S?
{"hour": 9, "minute": 0}
